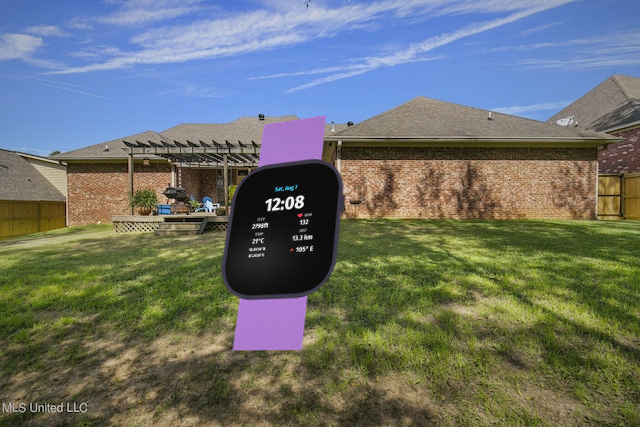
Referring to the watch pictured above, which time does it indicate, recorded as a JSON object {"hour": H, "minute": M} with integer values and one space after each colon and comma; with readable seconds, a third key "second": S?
{"hour": 12, "minute": 8}
